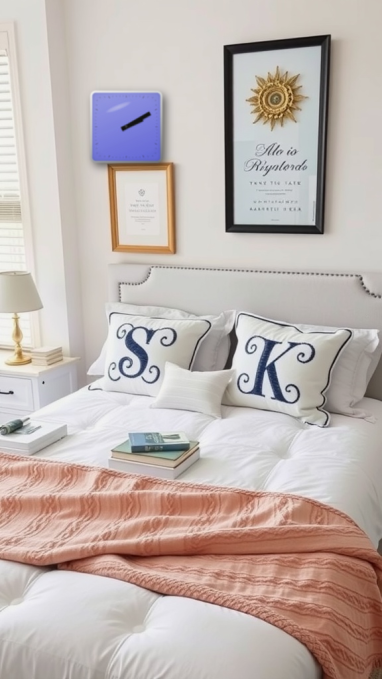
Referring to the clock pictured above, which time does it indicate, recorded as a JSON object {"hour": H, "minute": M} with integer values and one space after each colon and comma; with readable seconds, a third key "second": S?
{"hour": 2, "minute": 10}
